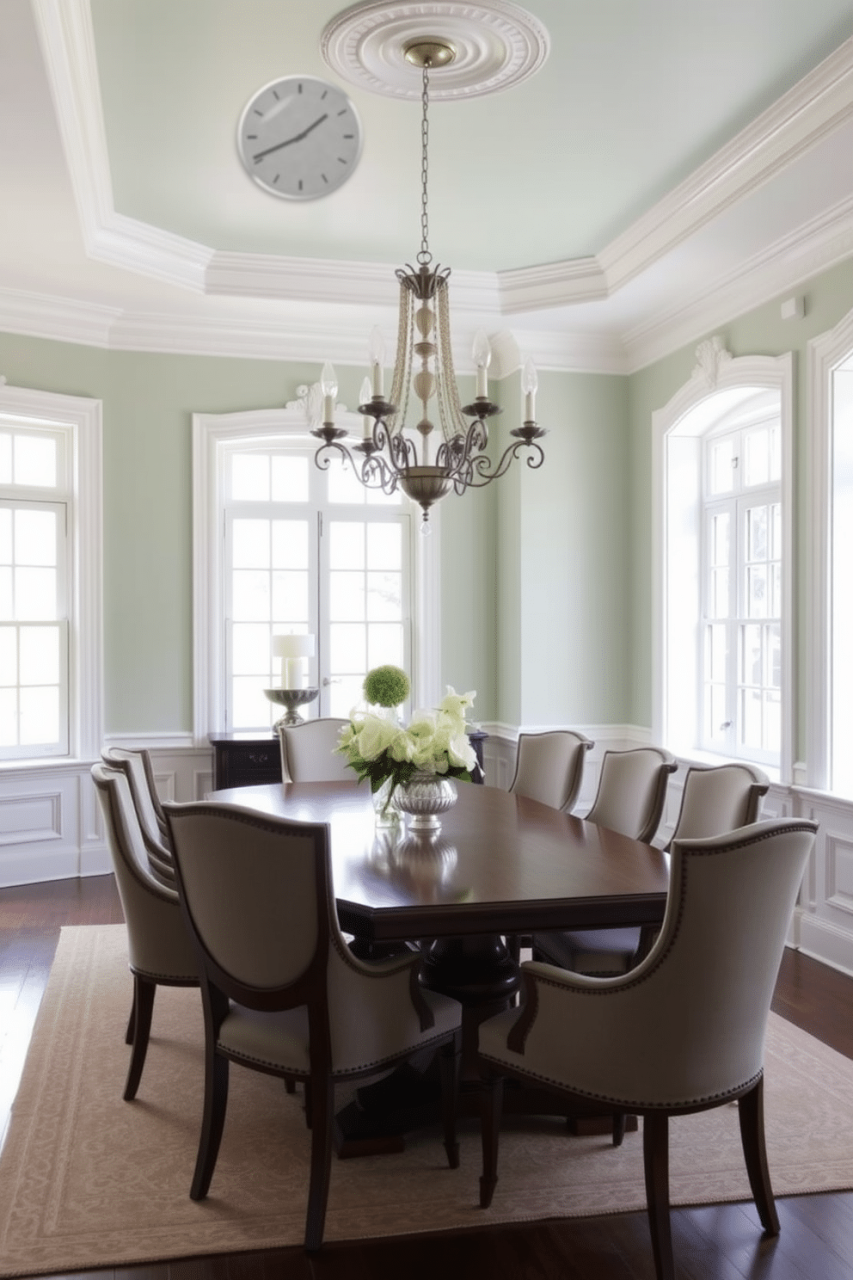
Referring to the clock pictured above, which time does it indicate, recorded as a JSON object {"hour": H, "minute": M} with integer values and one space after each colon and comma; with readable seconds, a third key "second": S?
{"hour": 1, "minute": 41}
